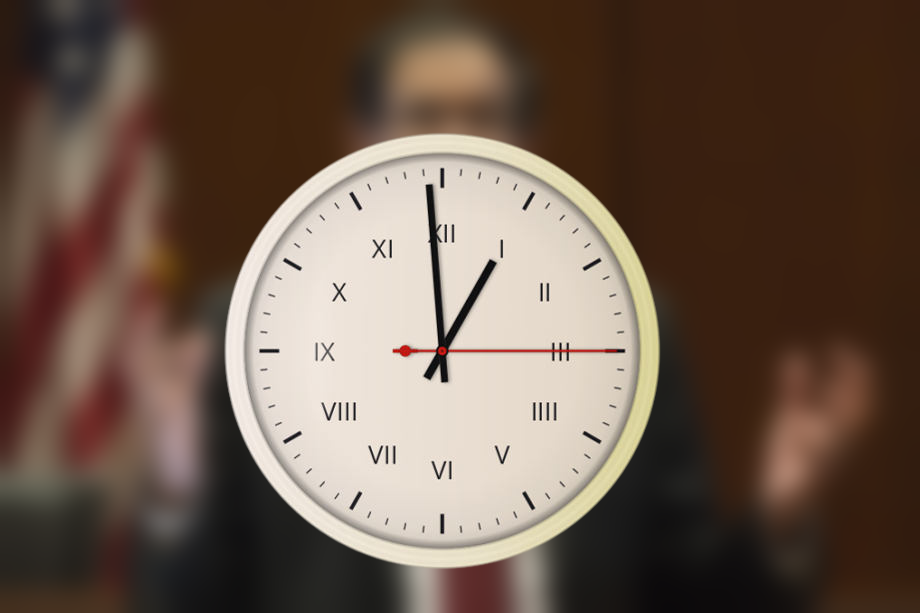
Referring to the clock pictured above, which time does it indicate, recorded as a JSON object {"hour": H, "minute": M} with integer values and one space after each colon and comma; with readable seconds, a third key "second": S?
{"hour": 12, "minute": 59, "second": 15}
